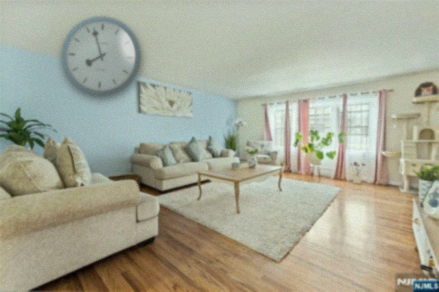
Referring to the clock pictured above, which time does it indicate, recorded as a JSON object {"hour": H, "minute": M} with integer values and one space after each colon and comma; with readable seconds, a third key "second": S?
{"hour": 7, "minute": 57}
